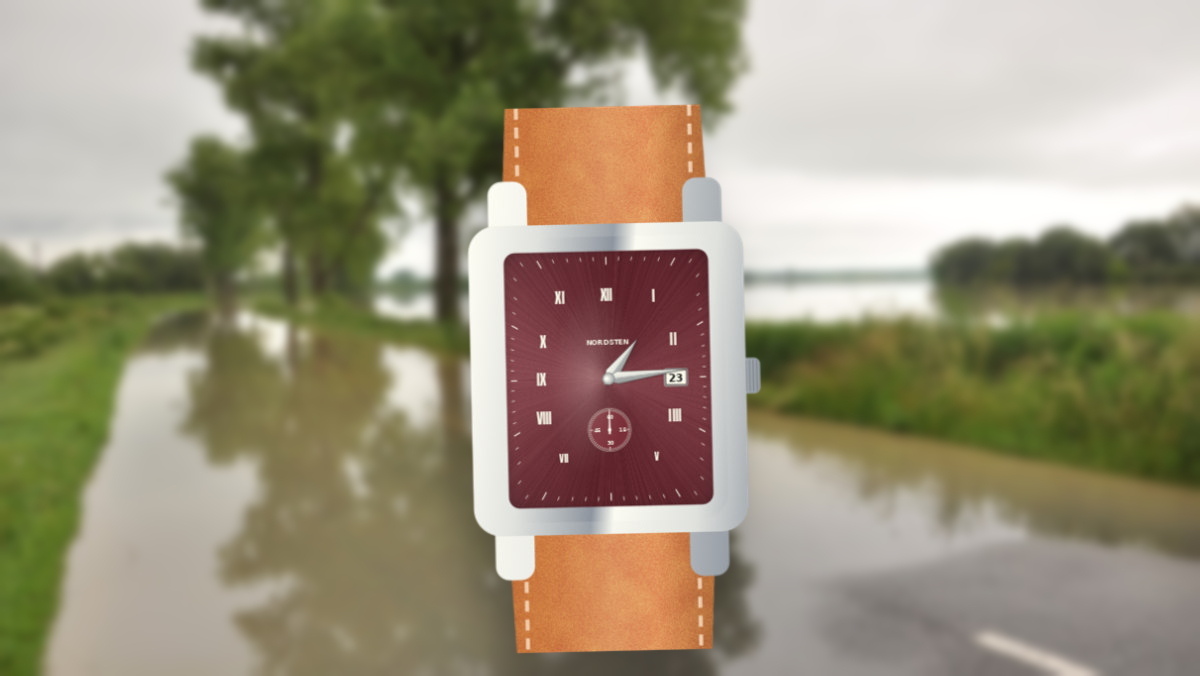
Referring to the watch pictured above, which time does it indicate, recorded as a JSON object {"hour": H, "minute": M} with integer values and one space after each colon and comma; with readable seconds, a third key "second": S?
{"hour": 1, "minute": 14}
